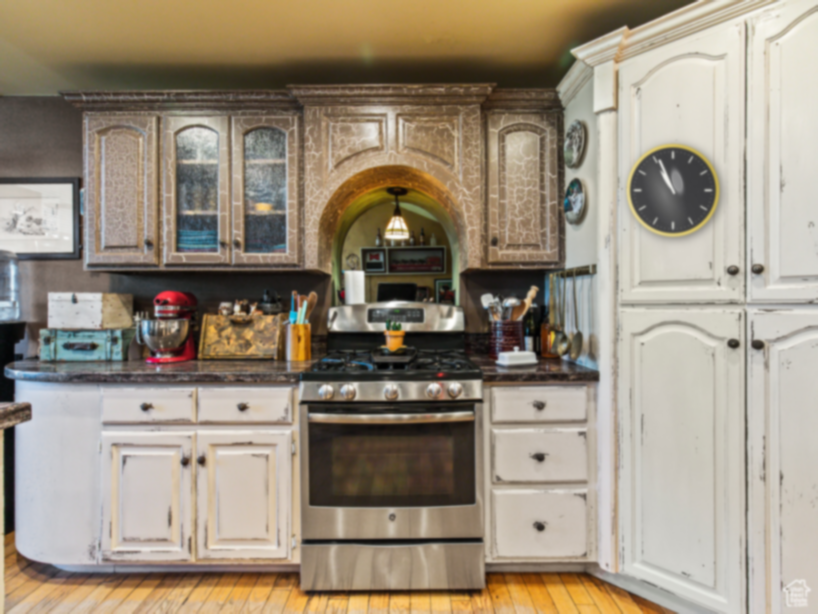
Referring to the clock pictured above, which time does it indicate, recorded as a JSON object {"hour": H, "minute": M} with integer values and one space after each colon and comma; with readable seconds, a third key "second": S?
{"hour": 10, "minute": 56}
